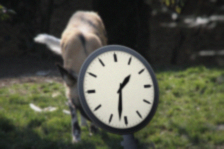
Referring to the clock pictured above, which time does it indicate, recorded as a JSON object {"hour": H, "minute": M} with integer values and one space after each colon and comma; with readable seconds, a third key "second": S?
{"hour": 1, "minute": 32}
